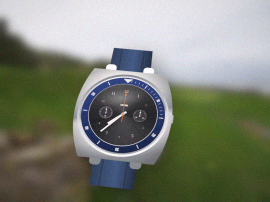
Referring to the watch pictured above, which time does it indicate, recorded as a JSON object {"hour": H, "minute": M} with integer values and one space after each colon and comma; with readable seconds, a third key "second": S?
{"hour": 7, "minute": 37}
